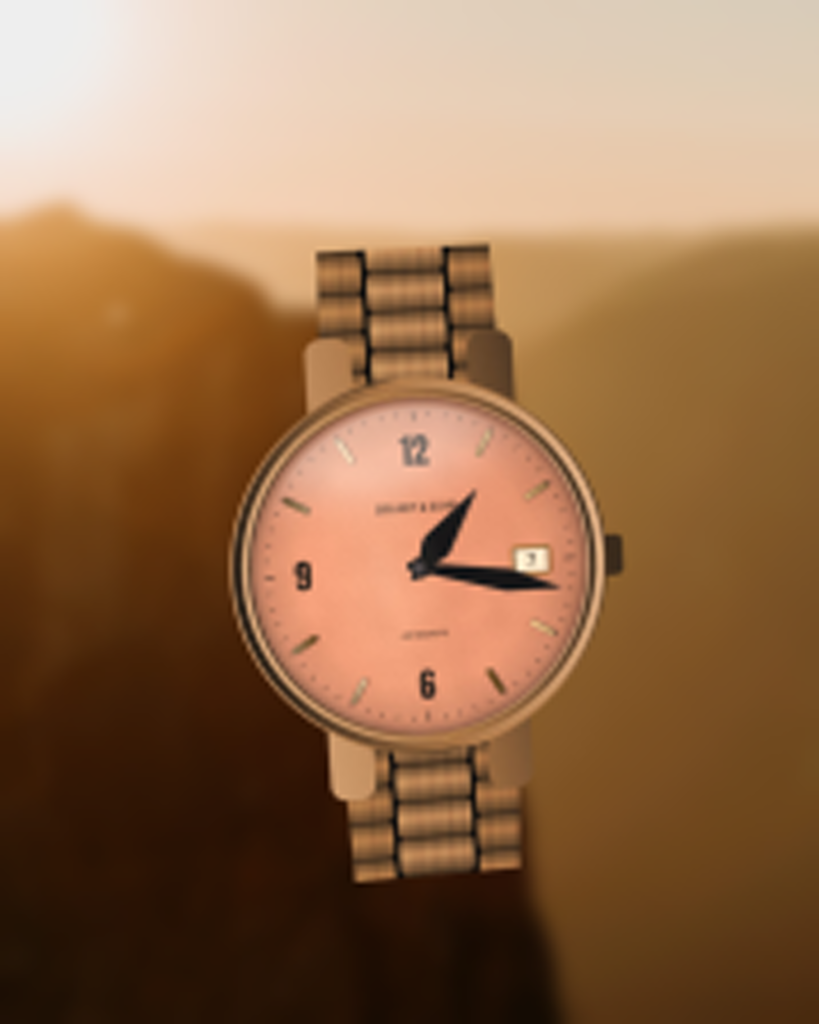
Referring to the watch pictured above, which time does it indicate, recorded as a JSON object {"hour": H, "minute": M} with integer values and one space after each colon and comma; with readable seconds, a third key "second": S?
{"hour": 1, "minute": 17}
